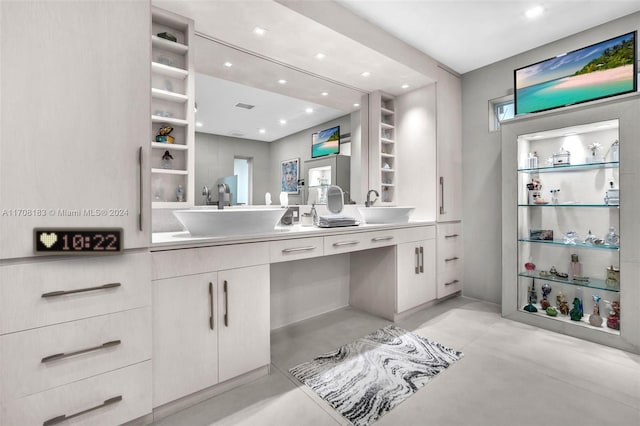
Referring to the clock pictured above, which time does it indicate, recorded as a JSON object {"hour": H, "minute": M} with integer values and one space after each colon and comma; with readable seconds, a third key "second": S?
{"hour": 10, "minute": 22}
